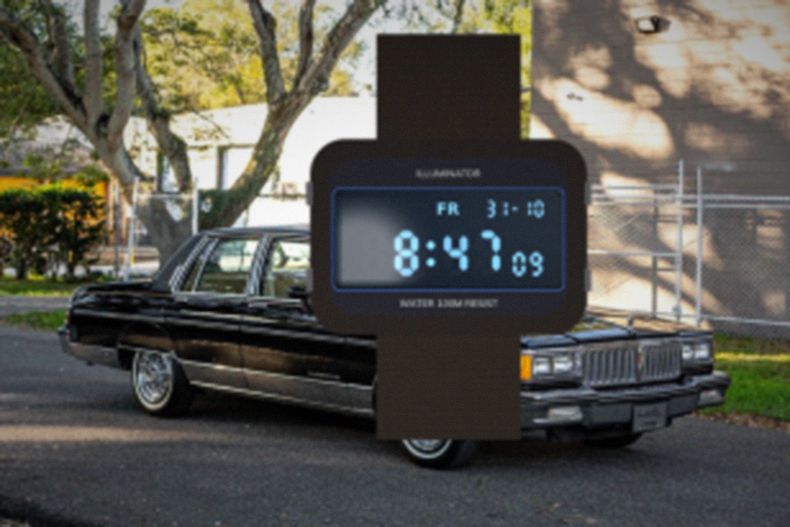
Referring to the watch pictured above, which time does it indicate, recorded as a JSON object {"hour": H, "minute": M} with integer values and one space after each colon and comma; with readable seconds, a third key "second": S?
{"hour": 8, "minute": 47, "second": 9}
